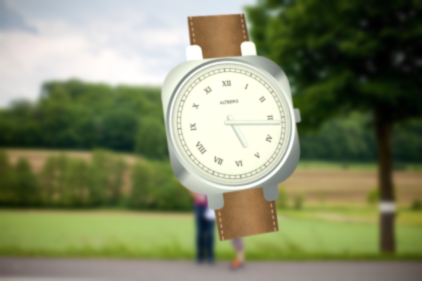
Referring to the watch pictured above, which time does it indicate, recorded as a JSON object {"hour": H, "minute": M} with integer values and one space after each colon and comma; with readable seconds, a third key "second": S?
{"hour": 5, "minute": 16}
